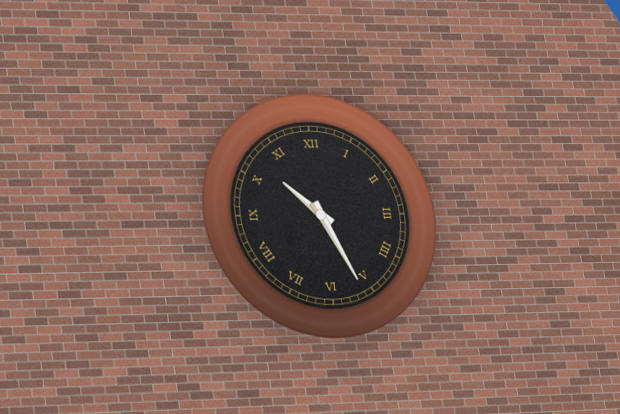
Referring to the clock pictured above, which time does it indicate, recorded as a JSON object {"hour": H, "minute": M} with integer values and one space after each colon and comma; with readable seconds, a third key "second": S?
{"hour": 10, "minute": 26}
